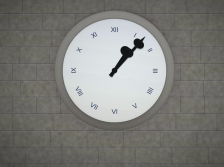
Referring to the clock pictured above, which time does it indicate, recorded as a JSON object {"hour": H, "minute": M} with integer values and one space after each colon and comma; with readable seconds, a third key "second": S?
{"hour": 1, "minute": 7}
